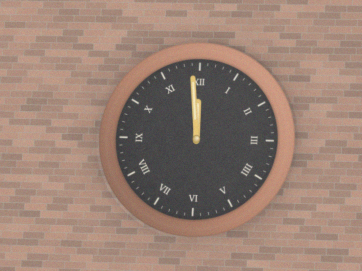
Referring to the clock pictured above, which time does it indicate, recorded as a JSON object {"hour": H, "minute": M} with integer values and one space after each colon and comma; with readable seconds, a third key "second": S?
{"hour": 11, "minute": 59}
